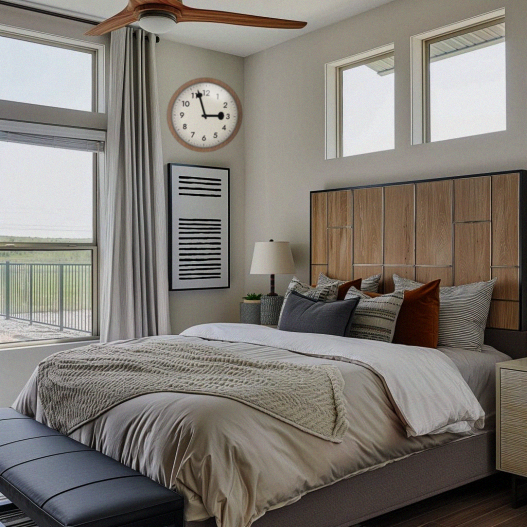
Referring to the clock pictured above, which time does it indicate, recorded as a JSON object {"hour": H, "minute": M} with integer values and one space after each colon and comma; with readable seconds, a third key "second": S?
{"hour": 2, "minute": 57}
